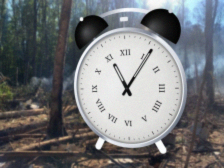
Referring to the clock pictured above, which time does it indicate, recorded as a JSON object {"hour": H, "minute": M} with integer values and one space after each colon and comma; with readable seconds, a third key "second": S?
{"hour": 11, "minute": 6}
